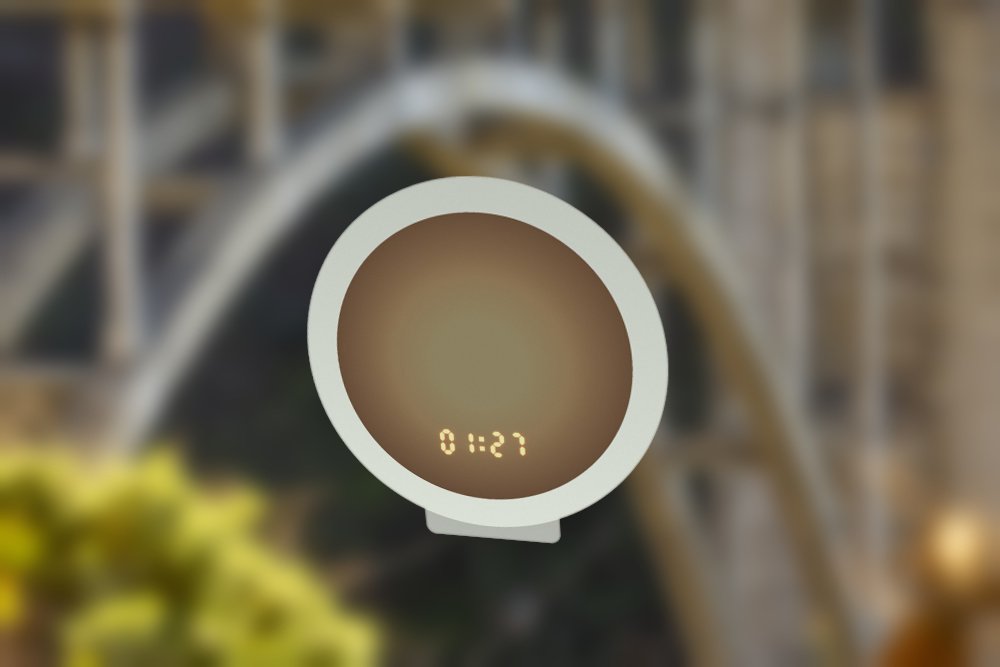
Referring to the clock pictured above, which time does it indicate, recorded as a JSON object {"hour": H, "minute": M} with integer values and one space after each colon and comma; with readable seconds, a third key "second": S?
{"hour": 1, "minute": 27}
